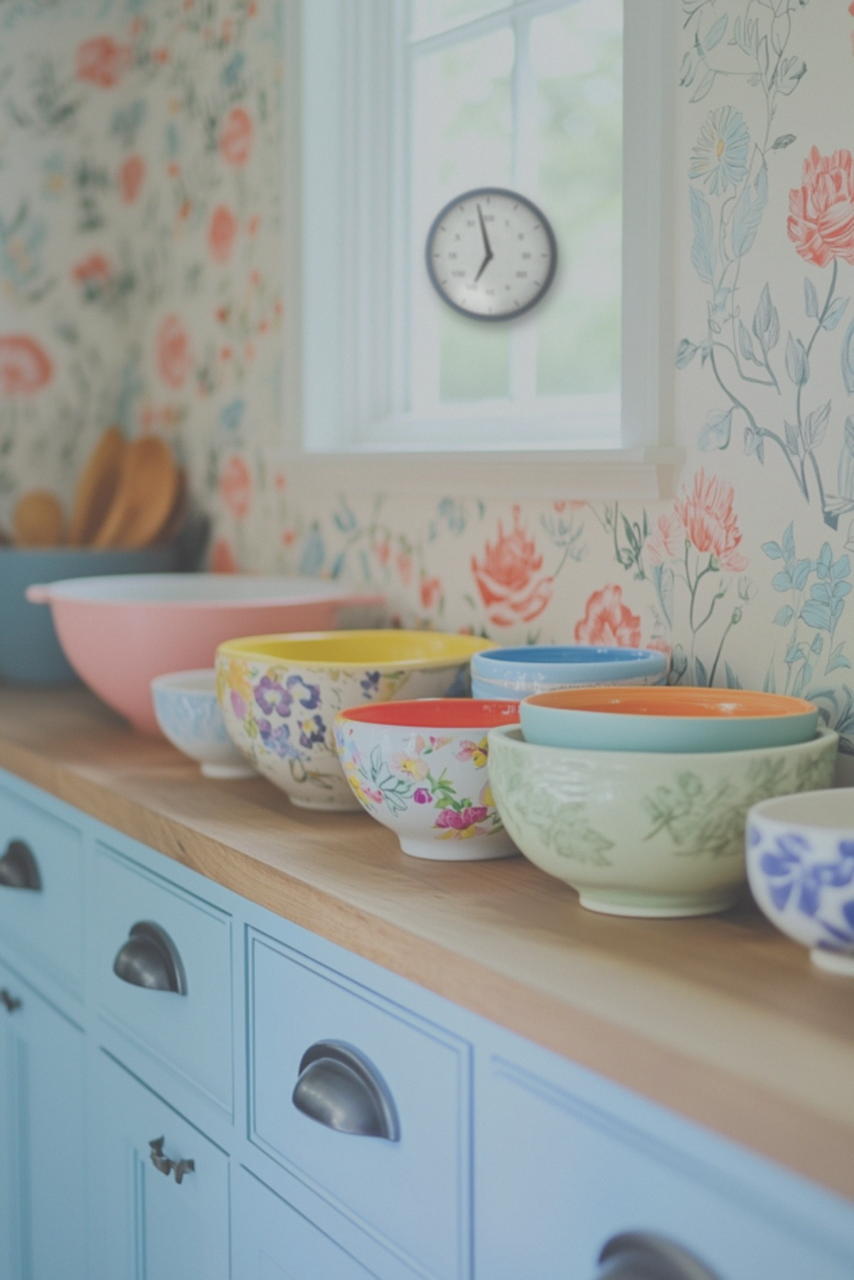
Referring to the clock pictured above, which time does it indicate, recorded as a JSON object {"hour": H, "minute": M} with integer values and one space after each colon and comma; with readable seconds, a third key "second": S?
{"hour": 6, "minute": 58}
